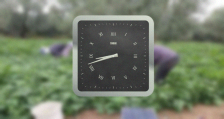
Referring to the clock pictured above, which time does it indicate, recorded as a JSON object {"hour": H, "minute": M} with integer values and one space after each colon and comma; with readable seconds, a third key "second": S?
{"hour": 8, "minute": 42}
